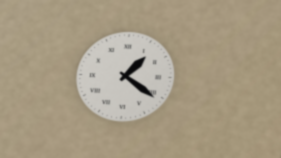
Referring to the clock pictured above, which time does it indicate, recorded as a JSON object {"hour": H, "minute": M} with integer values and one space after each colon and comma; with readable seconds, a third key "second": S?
{"hour": 1, "minute": 21}
